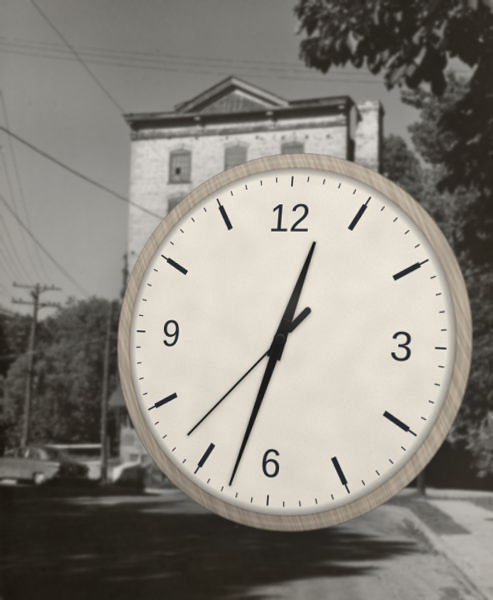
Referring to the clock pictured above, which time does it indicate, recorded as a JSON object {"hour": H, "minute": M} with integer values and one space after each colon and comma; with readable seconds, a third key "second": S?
{"hour": 12, "minute": 32, "second": 37}
